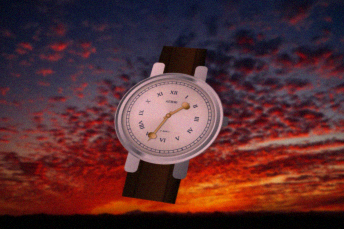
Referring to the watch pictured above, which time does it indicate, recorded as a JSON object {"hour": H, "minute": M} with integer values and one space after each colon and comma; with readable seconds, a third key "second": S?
{"hour": 1, "minute": 34}
